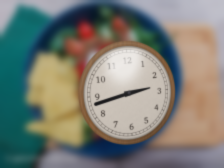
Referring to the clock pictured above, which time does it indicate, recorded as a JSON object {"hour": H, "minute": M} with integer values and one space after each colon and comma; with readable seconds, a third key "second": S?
{"hour": 2, "minute": 43}
